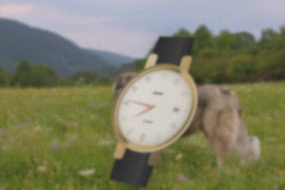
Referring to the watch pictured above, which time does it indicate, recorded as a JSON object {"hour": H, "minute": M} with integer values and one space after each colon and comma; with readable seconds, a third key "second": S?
{"hour": 7, "minute": 46}
